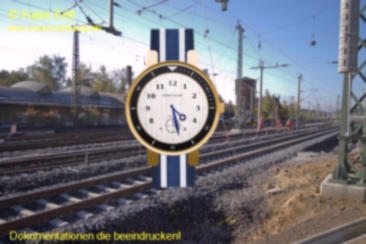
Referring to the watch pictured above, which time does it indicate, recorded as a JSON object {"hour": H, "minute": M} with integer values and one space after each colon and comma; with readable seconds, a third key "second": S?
{"hour": 4, "minute": 28}
